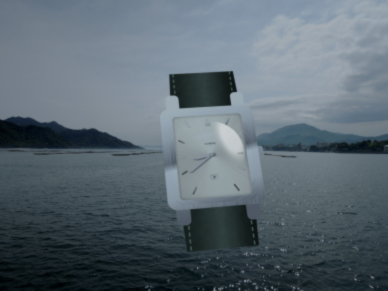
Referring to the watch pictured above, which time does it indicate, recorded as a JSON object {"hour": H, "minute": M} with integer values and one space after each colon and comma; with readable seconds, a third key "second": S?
{"hour": 8, "minute": 39}
